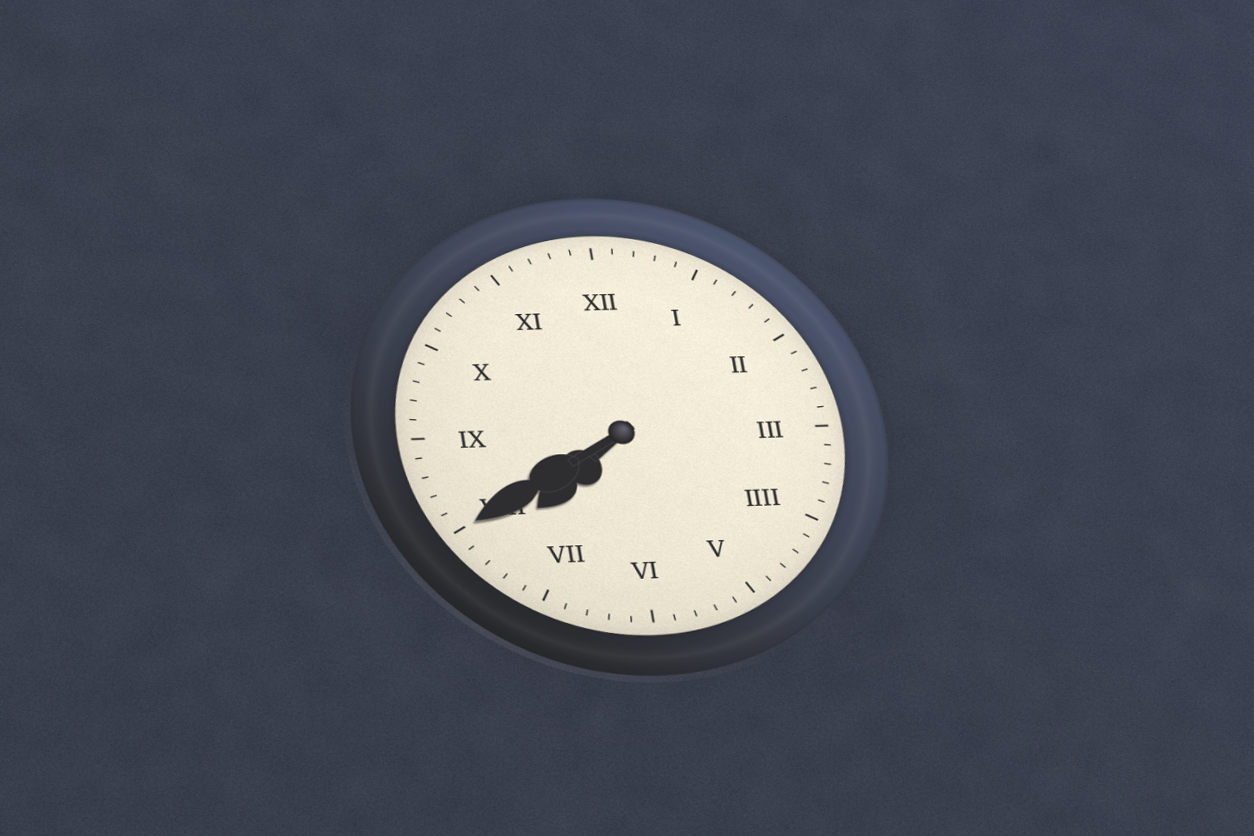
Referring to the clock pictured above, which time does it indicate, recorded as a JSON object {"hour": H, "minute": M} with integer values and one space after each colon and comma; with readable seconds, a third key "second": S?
{"hour": 7, "minute": 40}
